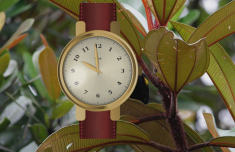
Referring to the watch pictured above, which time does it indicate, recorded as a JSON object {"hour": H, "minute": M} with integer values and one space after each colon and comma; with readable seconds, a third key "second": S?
{"hour": 9, "minute": 59}
